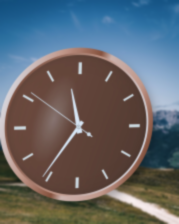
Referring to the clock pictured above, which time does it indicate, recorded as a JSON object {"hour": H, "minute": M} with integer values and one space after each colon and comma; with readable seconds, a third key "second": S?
{"hour": 11, "minute": 35, "second": 51}
